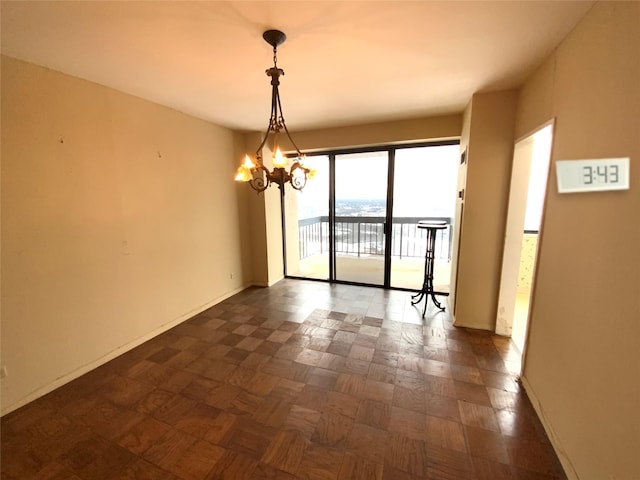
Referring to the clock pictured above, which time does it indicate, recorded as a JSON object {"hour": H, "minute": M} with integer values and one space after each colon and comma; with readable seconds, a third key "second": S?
{"hour": 3, "minute": 43}
